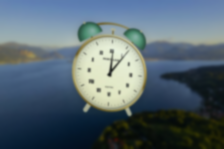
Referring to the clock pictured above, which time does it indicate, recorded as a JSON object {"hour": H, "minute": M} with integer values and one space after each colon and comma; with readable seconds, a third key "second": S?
{"hour": 12, "minute": 6}
